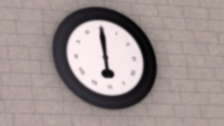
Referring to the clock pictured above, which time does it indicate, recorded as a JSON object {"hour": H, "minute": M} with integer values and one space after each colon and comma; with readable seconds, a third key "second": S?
{"hour": 6, "minute": 0}
